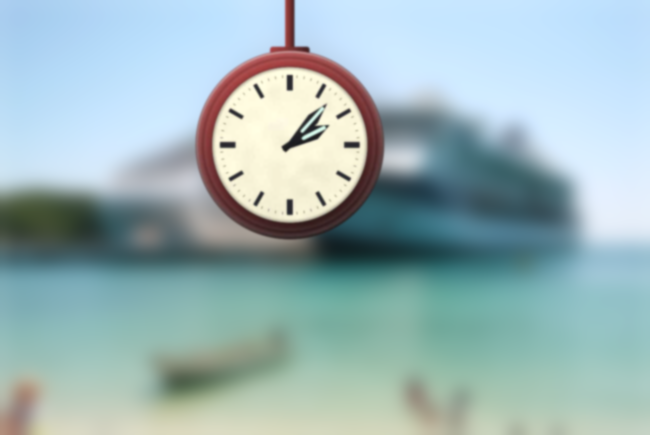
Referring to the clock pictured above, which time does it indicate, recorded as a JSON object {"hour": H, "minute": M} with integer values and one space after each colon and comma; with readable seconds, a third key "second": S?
{"hour": 2, "minute": 7}
